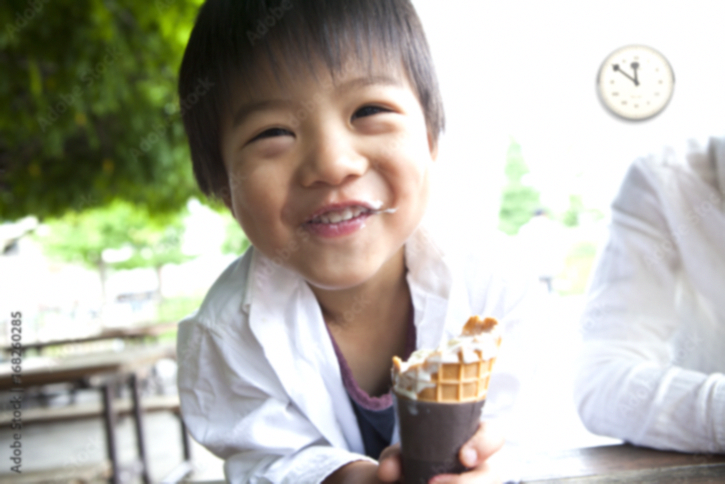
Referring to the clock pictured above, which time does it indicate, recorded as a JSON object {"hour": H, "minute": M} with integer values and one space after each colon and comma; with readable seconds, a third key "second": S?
{"hour": 11, "minute": 51}
